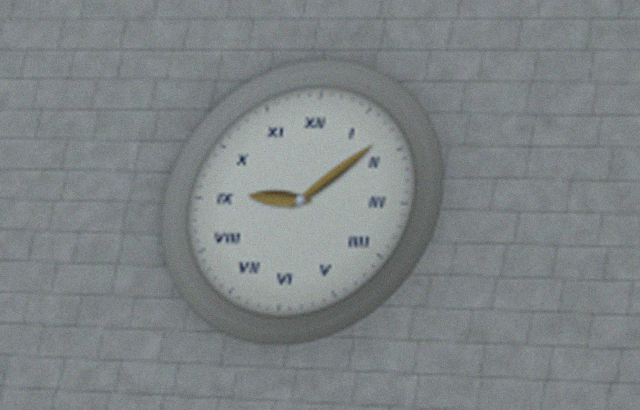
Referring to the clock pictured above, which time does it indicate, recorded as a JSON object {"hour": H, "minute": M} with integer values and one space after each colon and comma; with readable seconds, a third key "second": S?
{"hour": 9, "minute": 8}
